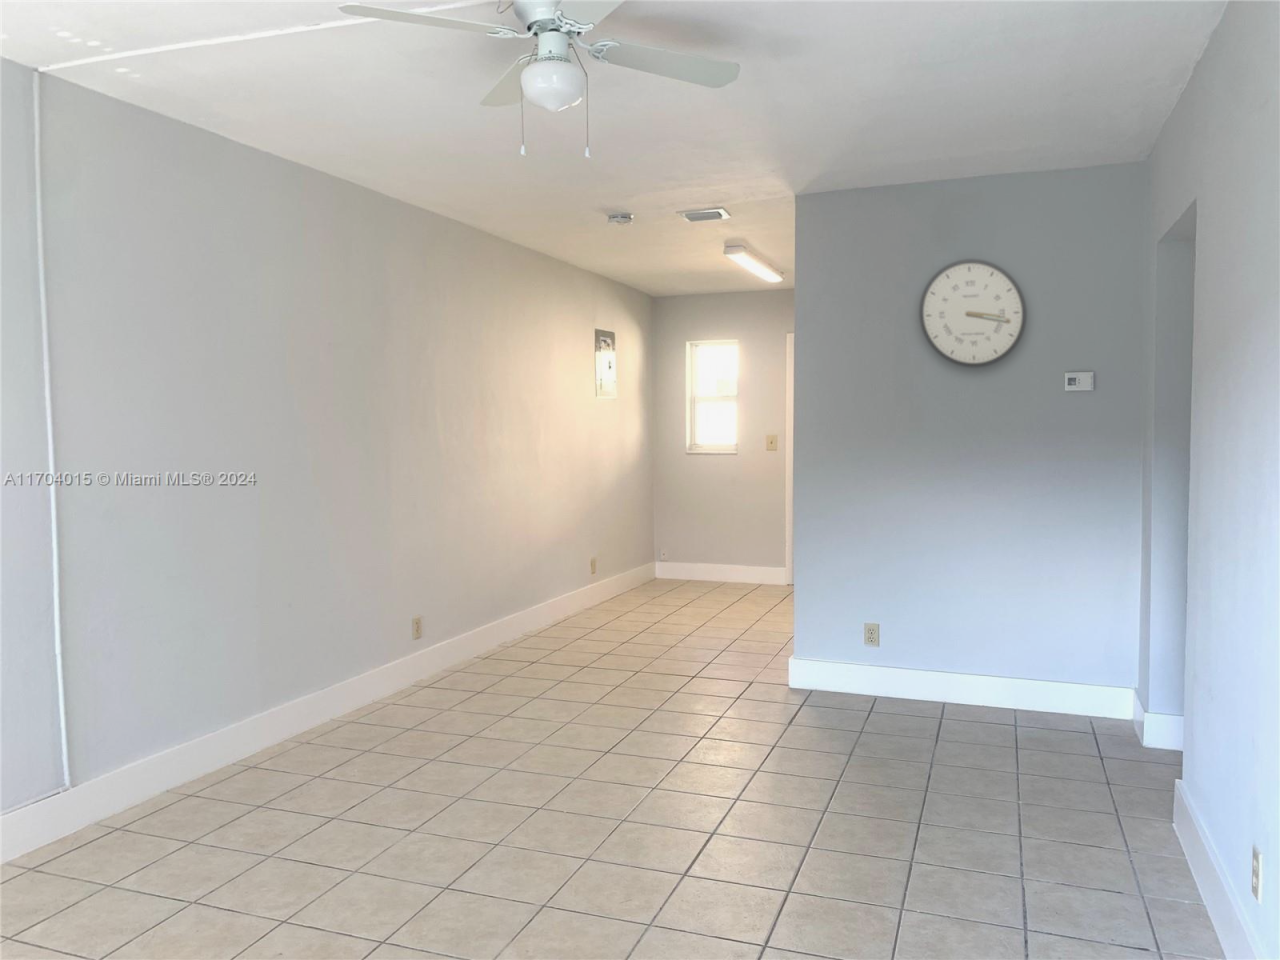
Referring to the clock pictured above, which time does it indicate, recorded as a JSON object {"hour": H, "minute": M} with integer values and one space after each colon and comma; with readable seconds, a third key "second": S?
{"hour": 3, "minute": 17}
